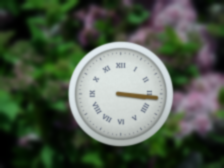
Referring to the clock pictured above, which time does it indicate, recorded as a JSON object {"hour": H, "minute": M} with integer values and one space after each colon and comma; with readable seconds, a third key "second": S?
{"hour": 3, "minute": 16}
